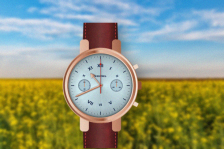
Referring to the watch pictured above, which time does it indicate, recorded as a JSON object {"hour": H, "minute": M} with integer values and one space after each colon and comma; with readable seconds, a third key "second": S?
{"hour": 10, "minute": 41}
